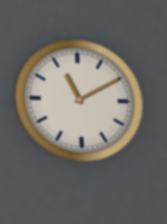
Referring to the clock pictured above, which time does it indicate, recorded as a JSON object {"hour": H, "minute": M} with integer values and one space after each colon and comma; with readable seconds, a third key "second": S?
{"hour": 11, "minute": 10}
